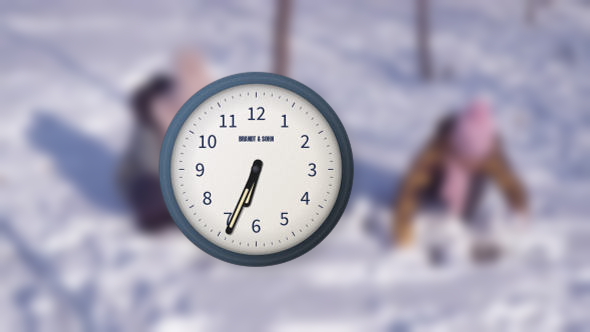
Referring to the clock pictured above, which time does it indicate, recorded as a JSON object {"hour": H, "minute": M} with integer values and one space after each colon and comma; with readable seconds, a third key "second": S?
{"hour": 6, "minute": 34}
